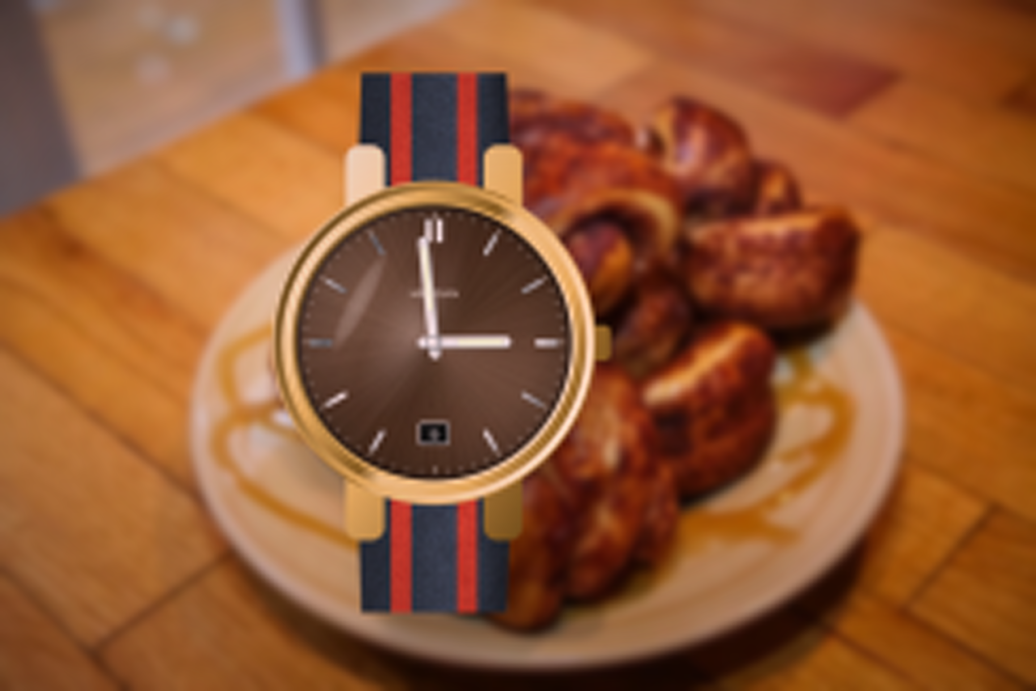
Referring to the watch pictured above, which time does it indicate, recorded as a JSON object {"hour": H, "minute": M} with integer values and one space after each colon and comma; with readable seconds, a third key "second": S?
{"hour": 2, "minute": 59}
